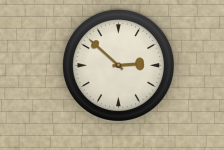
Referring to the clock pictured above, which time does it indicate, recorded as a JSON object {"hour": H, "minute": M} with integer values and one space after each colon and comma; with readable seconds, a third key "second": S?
{"hour": 2, "minute": 52}
